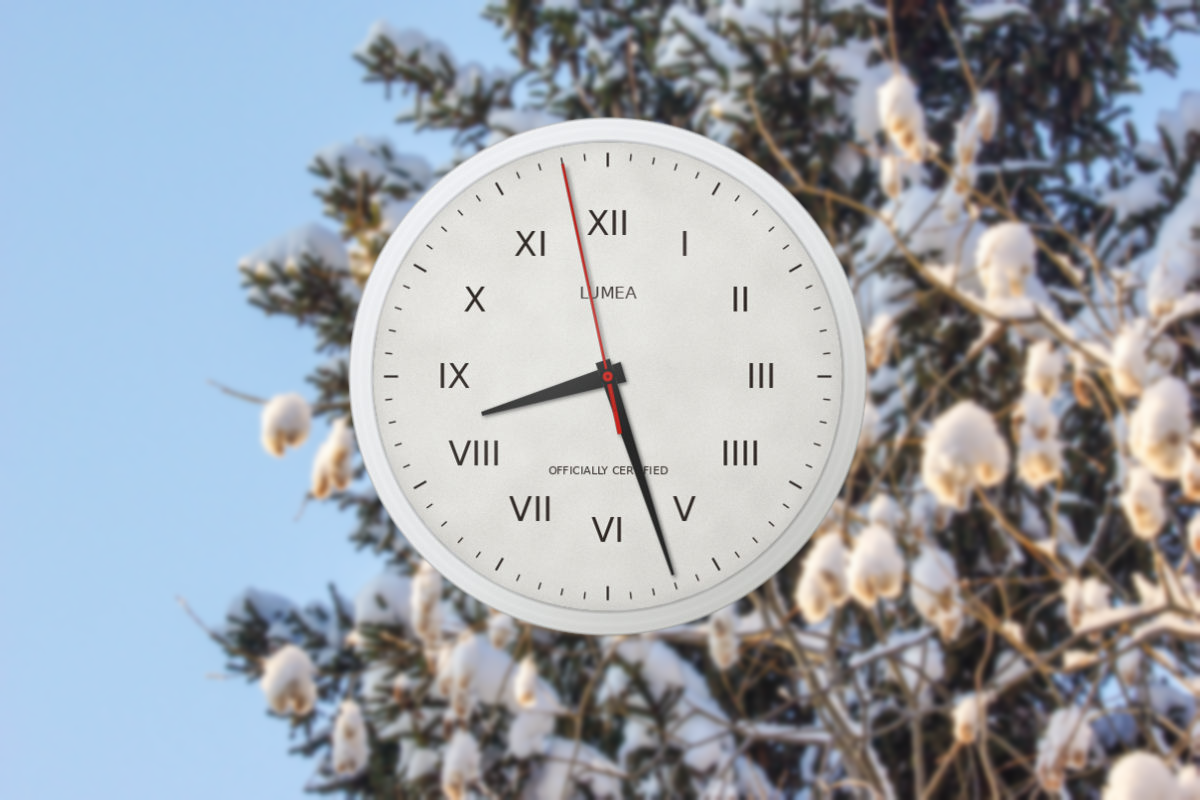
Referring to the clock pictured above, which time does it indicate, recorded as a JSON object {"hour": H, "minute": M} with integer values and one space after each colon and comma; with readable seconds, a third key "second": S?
{"hour": 8, "minute": 26, "second": 58}
